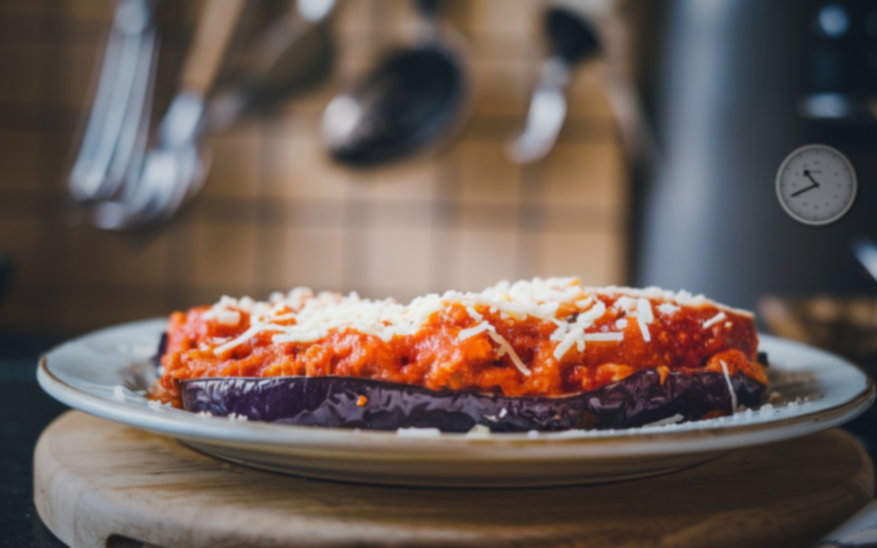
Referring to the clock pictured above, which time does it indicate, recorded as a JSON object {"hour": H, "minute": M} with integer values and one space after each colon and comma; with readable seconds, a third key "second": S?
{"hour": 10, "minute": 41}
